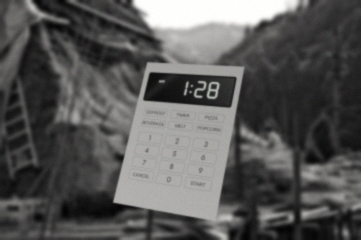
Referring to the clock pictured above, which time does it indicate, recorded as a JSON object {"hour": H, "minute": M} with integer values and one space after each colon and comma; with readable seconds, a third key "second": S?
{"hour": 1, "minute": 28}
